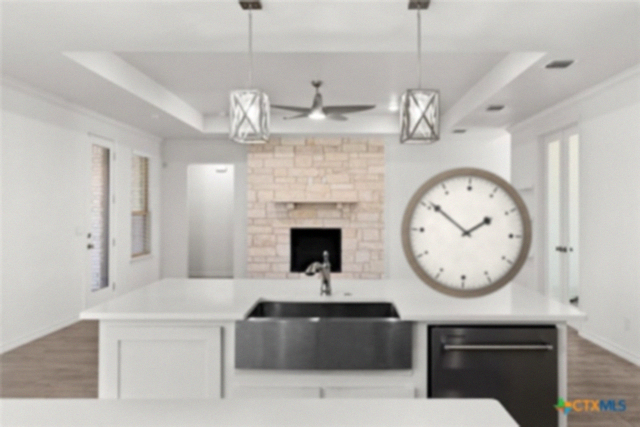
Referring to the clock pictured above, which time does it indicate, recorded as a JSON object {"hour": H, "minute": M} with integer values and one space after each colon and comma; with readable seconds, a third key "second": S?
{"hour": 1, "minute": 51}
